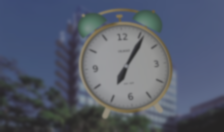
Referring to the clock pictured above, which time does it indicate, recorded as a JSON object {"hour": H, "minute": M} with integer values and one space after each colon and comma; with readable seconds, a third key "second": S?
{"hour": 7, "minute": 6}
